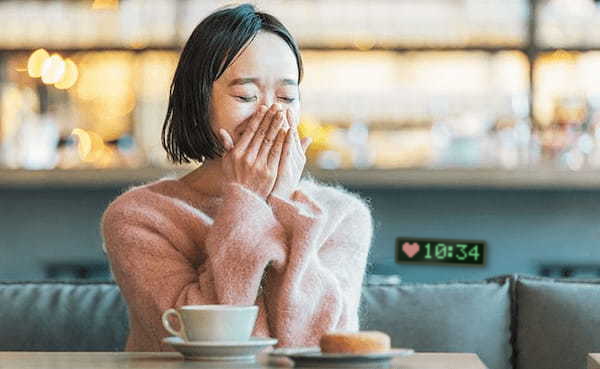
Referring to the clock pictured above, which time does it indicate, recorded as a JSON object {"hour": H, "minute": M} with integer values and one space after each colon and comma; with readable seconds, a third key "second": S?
{"hour": 10, "minute": 34}
